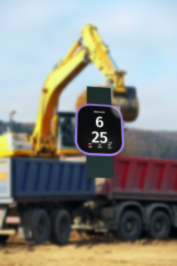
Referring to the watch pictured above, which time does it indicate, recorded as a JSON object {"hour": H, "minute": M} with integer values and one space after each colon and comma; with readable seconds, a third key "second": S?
{"hour": 6, "minute": 25}
